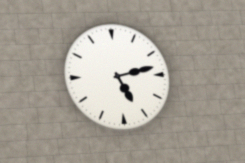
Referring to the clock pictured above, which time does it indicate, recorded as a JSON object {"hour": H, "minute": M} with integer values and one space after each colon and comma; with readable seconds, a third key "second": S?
{"hour": 5, "minute": 13}
